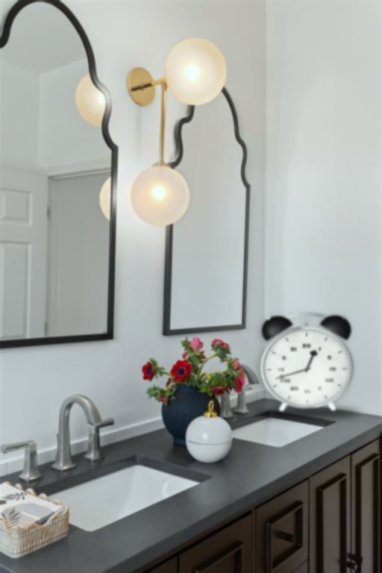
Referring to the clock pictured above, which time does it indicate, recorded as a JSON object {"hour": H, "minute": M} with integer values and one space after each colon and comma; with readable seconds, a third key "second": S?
{"hour": 12, "minute": 42}
